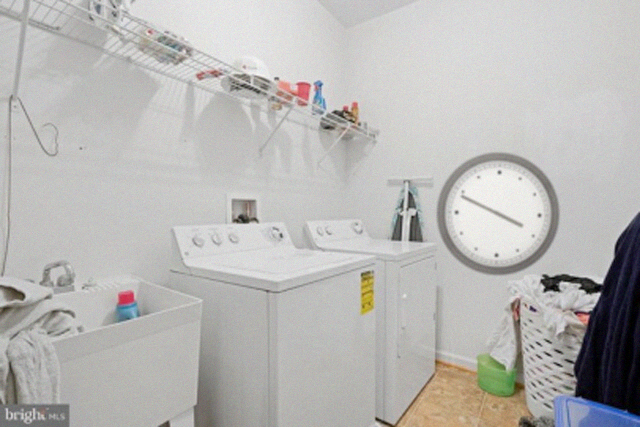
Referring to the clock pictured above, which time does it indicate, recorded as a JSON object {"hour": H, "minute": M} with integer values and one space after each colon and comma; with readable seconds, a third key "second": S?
{"hour": 3, "minute": 49}
